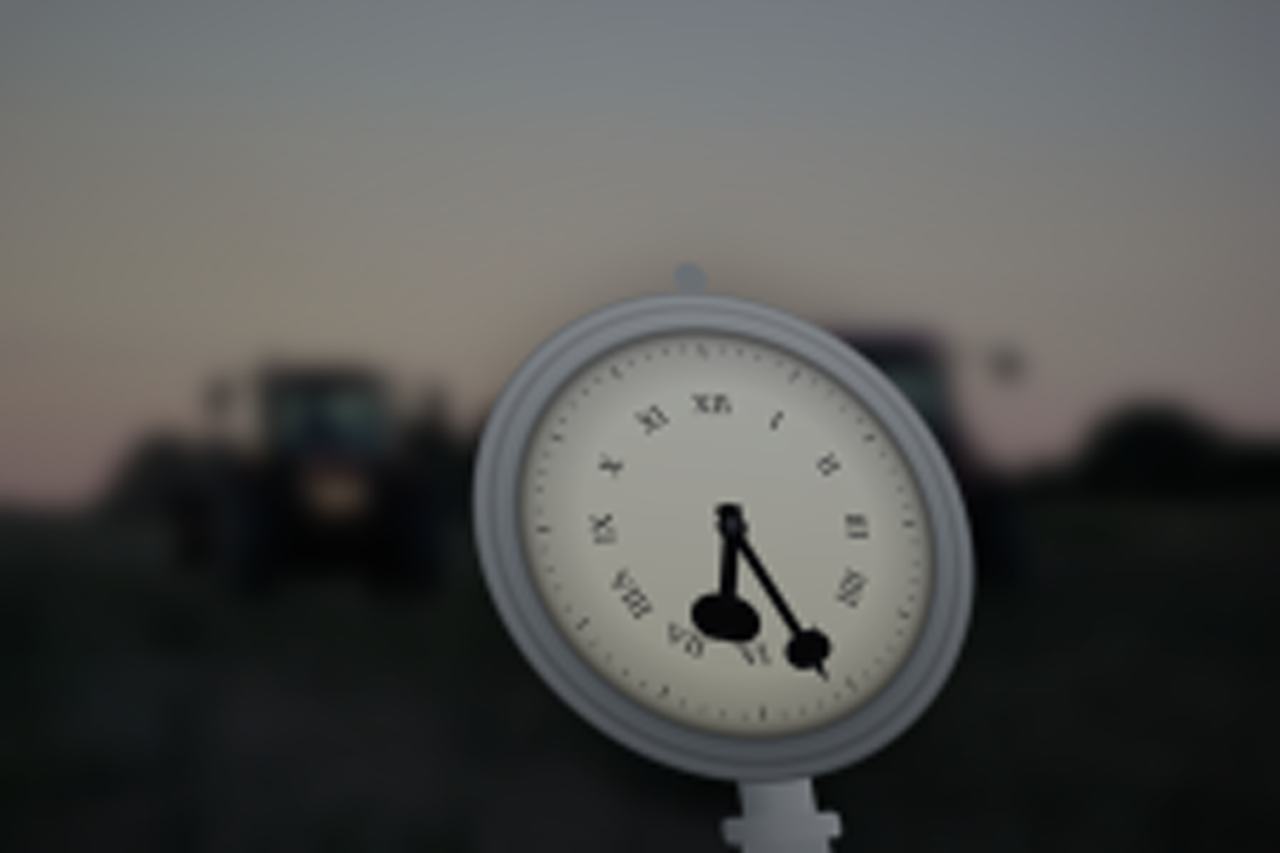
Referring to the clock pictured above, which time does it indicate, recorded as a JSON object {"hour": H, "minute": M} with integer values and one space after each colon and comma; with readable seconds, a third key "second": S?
{"hour": 6, "minute": 26}
